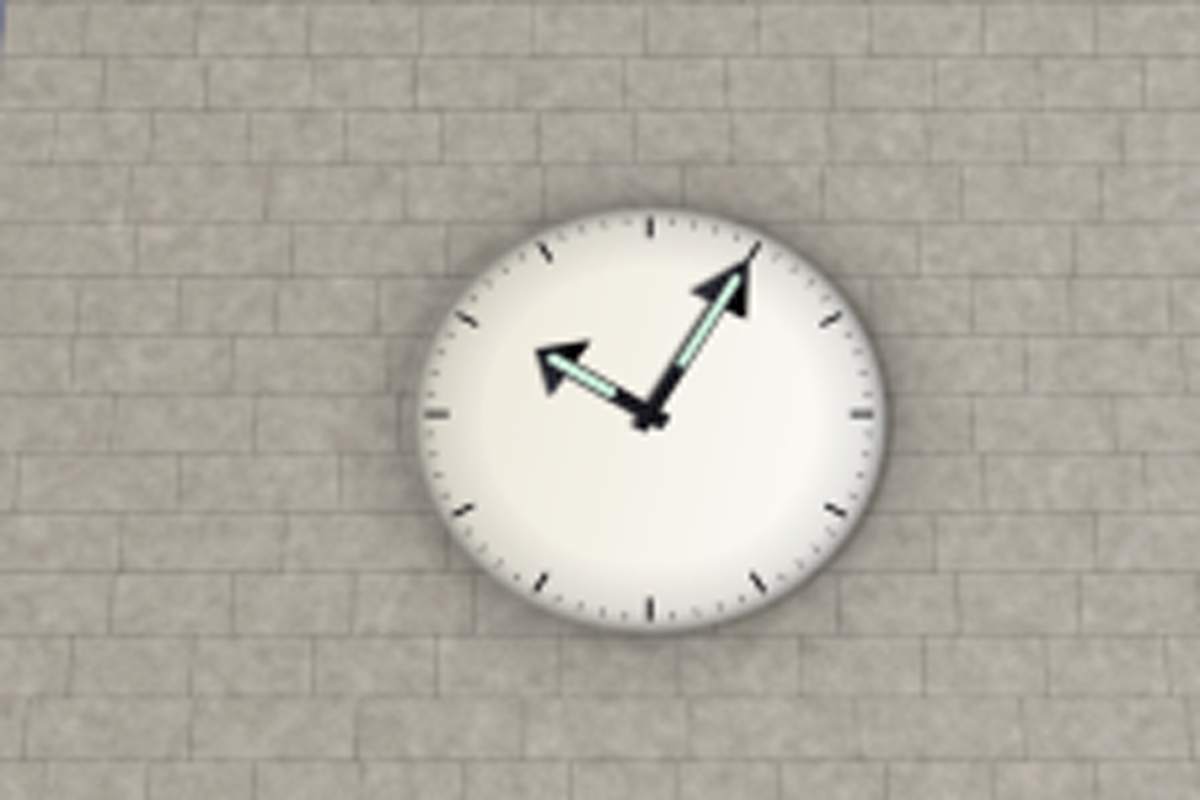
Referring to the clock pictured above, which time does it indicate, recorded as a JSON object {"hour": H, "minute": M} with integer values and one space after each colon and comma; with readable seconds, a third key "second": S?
{"hour": 10, "minute": 5}
